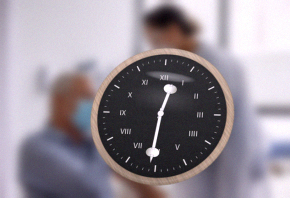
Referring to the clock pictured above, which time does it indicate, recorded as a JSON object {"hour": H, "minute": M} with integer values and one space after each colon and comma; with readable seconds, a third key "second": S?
{"hour": 12, "minute": 31}
